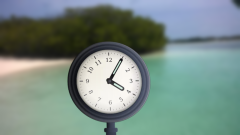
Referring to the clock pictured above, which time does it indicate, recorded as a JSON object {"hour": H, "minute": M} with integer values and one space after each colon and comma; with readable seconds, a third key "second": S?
{"hour": 4, "minute": 5}
